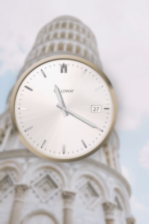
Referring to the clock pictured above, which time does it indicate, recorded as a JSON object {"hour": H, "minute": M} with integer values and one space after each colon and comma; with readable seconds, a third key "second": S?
{"hour": 11, "minute": 20}
